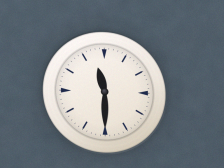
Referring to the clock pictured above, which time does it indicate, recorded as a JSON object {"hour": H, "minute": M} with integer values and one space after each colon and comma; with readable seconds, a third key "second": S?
{"hour": 11, "minute": 30}
